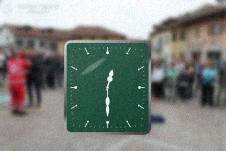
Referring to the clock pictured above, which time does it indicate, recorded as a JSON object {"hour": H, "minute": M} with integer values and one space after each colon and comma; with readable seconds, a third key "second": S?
{"hour": 12, "minute": 30}
